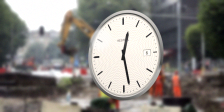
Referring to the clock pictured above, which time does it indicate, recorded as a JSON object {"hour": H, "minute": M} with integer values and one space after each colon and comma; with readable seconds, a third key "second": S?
{"hour": 12, "minute": 28}
